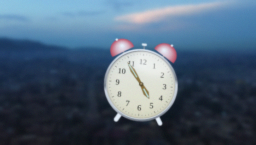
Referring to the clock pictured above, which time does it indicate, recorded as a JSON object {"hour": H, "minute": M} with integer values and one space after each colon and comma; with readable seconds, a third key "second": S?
{"hour": 4, "minute": 54}
